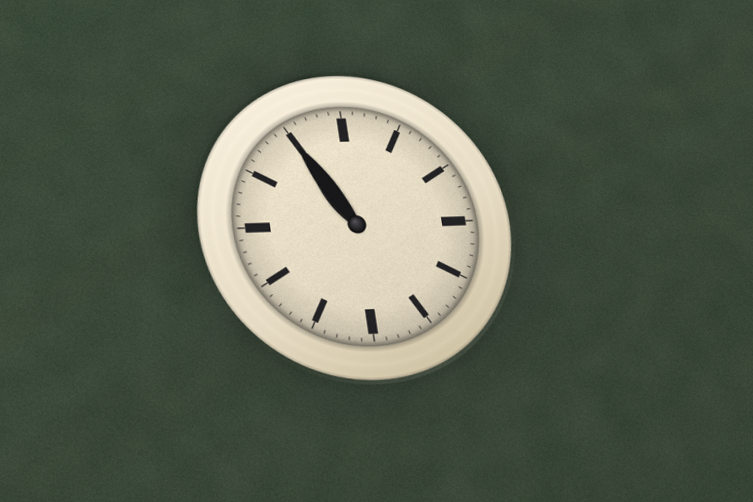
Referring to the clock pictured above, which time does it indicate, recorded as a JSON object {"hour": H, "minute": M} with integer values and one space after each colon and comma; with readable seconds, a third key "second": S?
{"hour": 10, "minute": 55}
